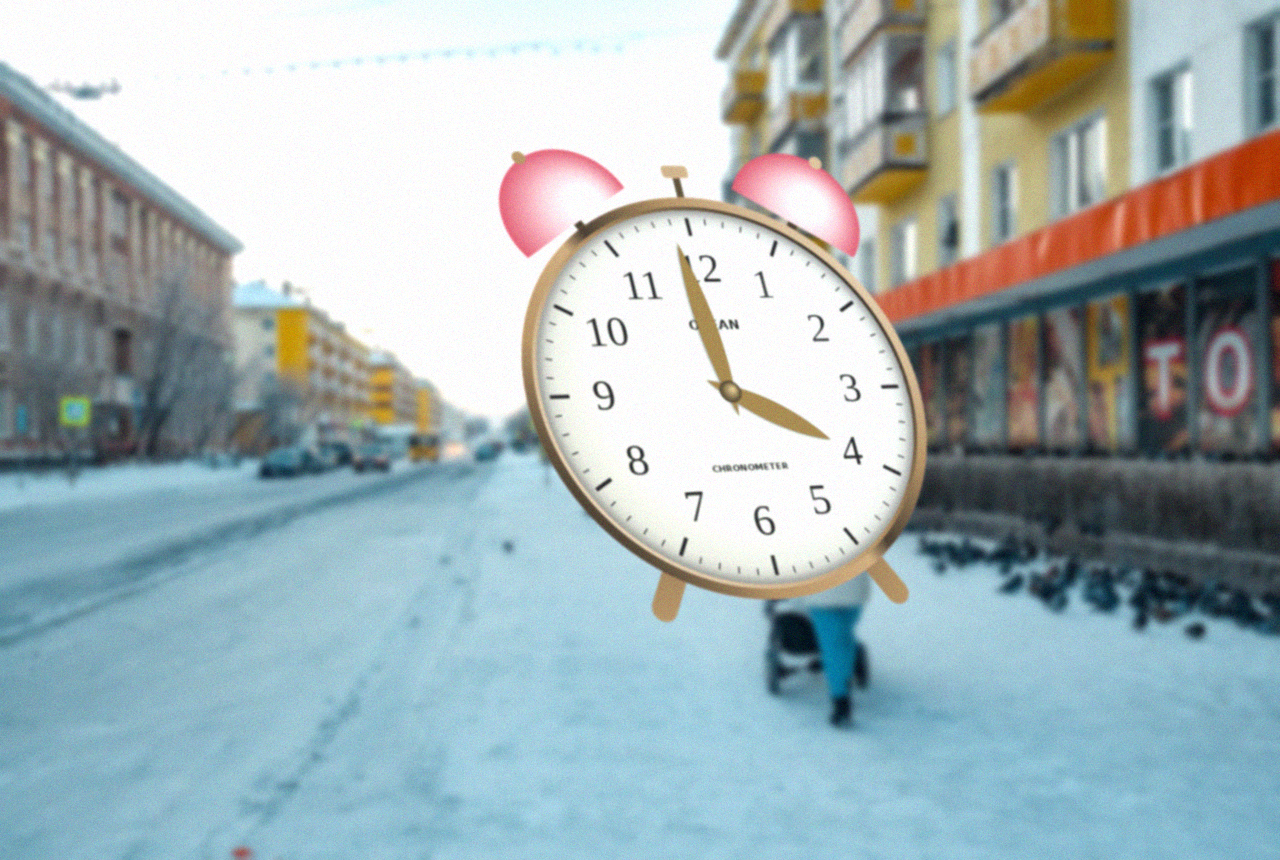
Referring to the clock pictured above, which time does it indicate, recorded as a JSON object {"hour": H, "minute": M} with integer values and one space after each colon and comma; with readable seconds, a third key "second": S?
{"hour": 3, "minute": 59}
